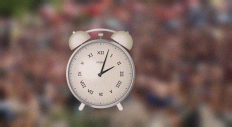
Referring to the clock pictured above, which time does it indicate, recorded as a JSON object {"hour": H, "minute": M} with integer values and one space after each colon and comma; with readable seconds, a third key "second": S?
{"hour": 2, "minute": 3}
